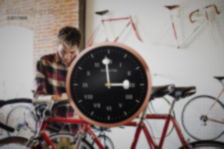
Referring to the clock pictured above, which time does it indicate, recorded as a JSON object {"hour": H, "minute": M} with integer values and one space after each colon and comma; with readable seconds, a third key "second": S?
{"hour": 2, "minute": 59}
